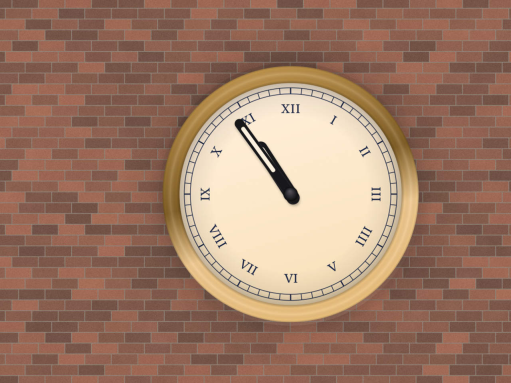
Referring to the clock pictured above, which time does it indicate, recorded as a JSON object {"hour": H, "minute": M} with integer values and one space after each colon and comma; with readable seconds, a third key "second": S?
{"hour": 10, "minute": 54}
